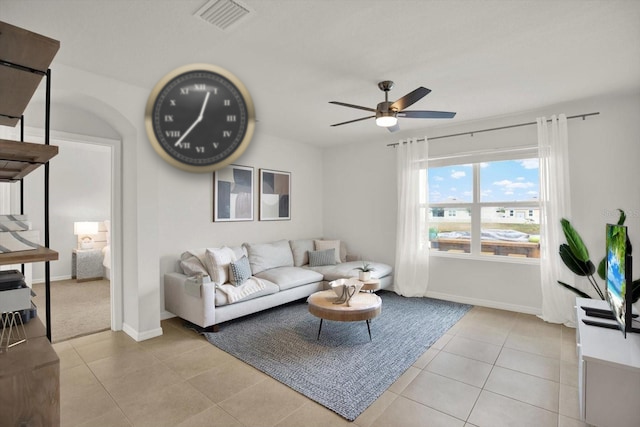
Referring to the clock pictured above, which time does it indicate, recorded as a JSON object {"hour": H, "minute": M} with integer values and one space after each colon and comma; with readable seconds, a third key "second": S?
{"hour": 12, "minute": 37}
